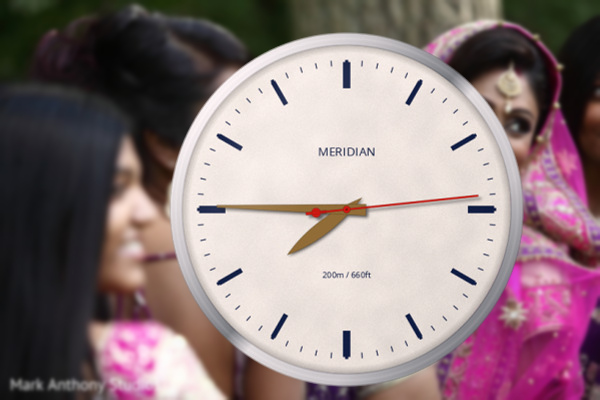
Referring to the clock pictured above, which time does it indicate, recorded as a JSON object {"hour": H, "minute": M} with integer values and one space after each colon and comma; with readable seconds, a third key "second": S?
{"hour": 7, "minute": 45, "second": 14}
